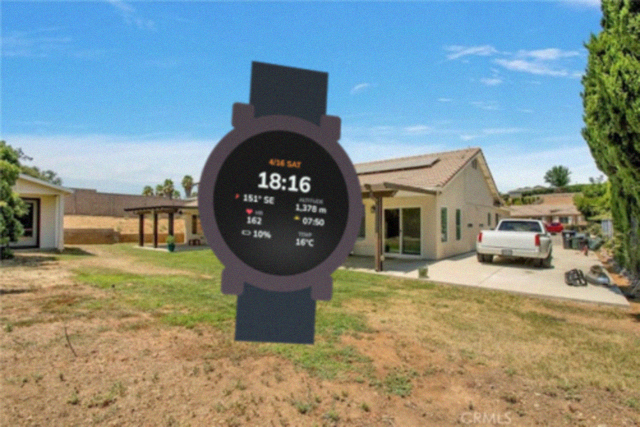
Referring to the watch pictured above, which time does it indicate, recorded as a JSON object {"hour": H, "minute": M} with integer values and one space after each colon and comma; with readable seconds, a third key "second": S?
{"hour": 18, "minute": 16}
